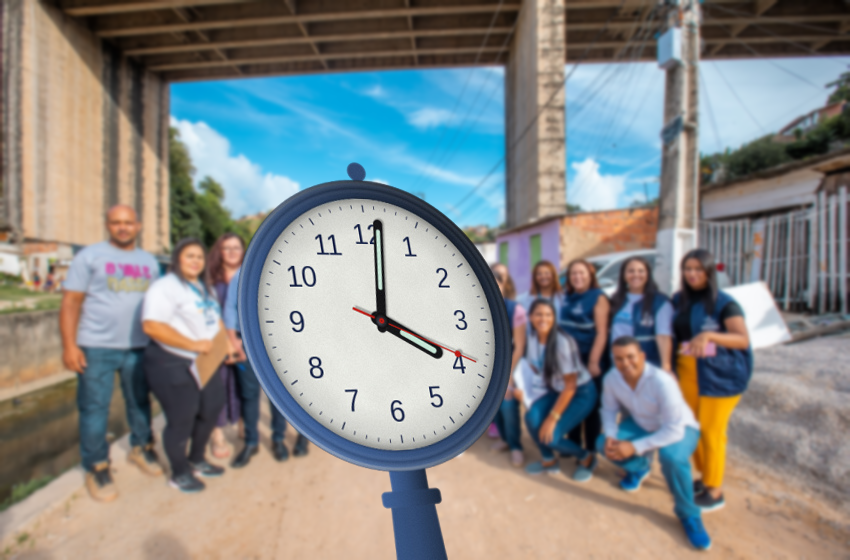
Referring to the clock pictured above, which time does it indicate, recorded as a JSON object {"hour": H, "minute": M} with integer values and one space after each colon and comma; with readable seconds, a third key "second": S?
{"hour": 4, "minute": 1, "second": 19}
